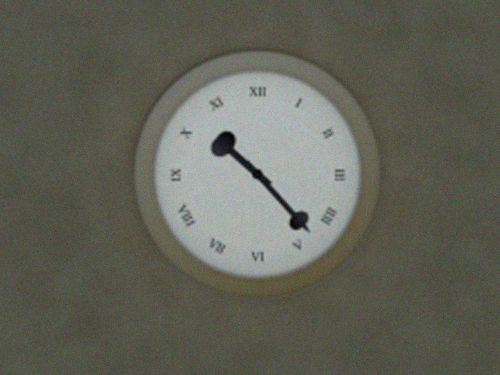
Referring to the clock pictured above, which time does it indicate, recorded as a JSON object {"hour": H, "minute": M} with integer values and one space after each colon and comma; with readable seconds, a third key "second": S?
{"hour": 10, "minute": 23}
